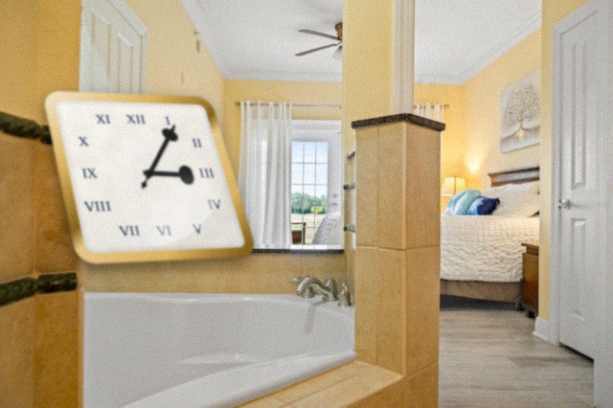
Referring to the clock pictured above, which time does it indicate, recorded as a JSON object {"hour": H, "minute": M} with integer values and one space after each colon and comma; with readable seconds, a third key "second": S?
{"hour": 3, "minute": 6, "second": 6}
